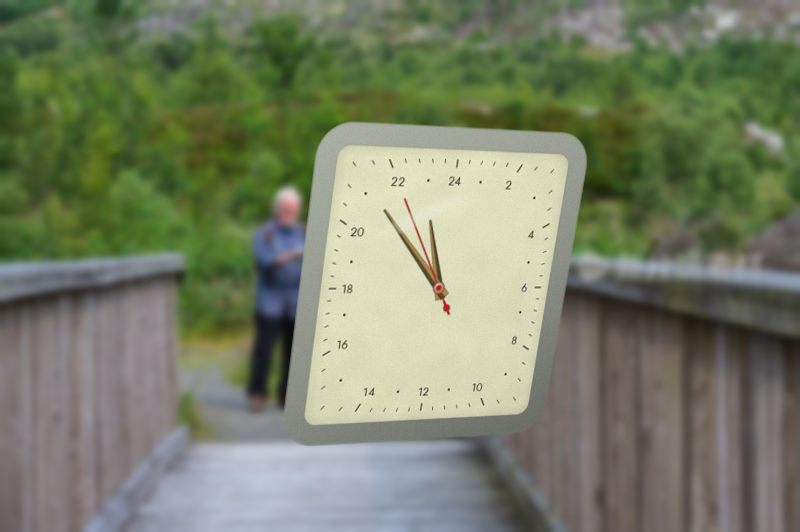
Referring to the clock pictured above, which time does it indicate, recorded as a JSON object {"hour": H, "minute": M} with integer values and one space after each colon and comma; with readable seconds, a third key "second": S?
{"hour": 22, "minute": 52, "second": 55}
